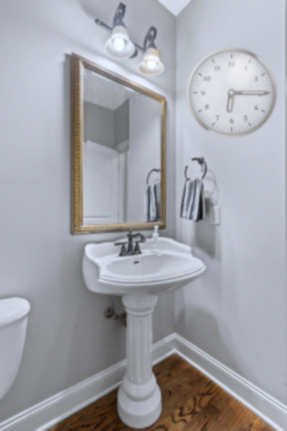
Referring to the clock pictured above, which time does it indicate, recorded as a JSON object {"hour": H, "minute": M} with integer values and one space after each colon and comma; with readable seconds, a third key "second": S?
{"hour": 6, "minute": 15}
